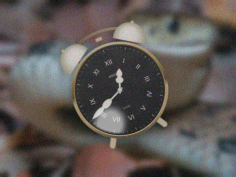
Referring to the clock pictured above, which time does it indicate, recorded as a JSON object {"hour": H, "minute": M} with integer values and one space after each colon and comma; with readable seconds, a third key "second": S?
{"hour": 12, "minute": 41}
